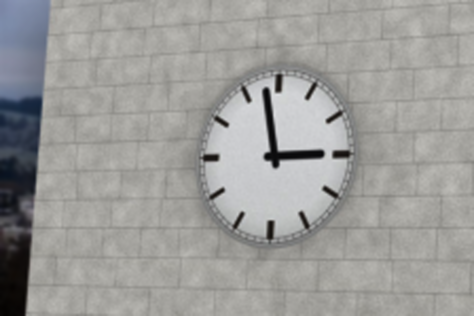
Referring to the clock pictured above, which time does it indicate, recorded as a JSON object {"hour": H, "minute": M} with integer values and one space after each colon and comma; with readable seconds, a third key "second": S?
{"hour": 2, "minute": 58}
